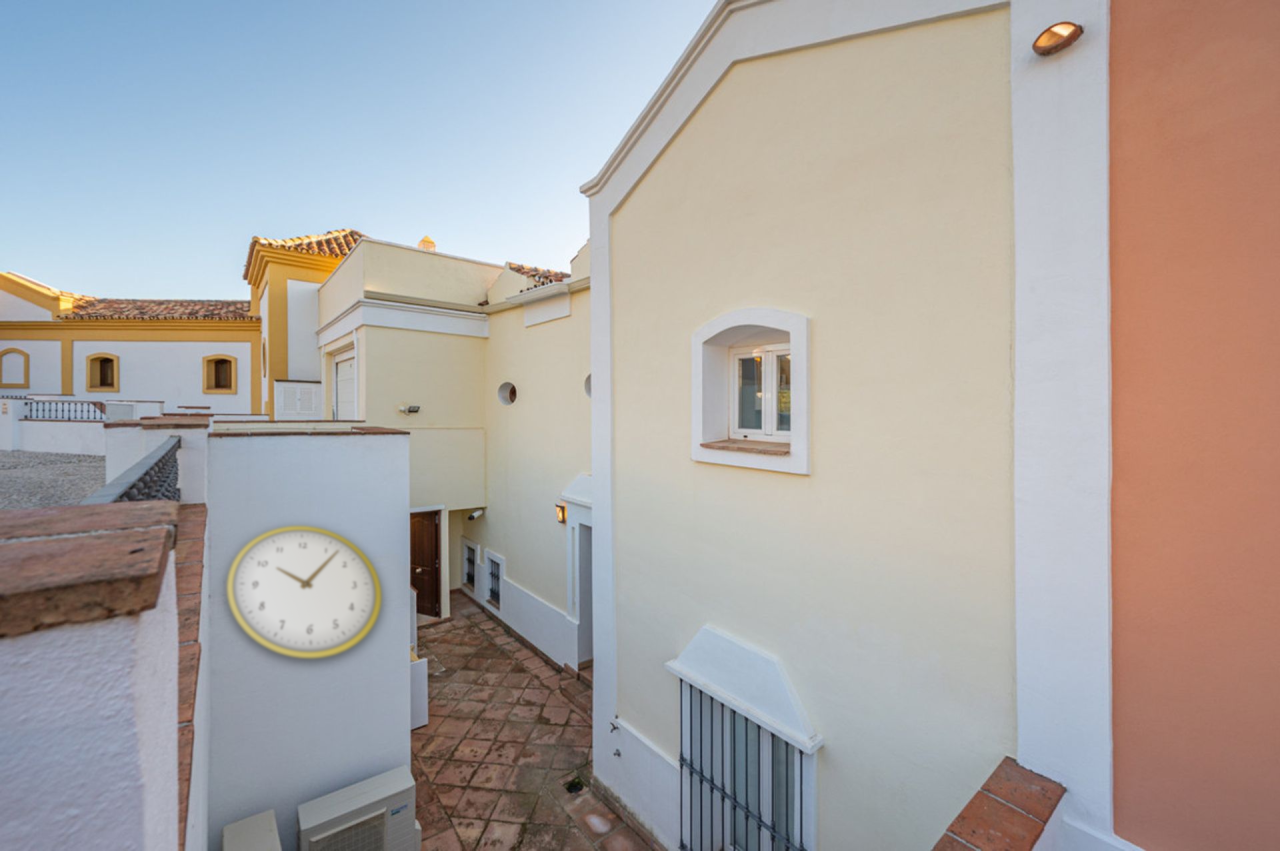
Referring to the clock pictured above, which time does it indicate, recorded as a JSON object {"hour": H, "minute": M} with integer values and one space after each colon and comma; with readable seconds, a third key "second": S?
{"hour": 10, "minute": 7}
